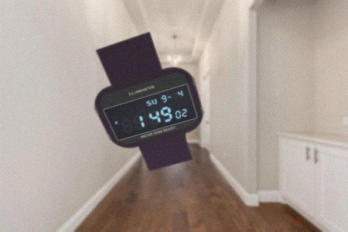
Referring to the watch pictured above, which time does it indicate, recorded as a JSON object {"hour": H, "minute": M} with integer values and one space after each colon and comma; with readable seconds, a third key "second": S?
{"hour": 1, "minute": 49}
